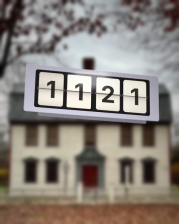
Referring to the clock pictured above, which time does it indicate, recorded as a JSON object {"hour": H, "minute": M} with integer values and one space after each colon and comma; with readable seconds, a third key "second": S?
{"hour": 11, "minute": 21}
